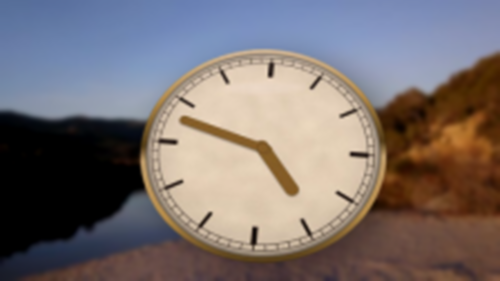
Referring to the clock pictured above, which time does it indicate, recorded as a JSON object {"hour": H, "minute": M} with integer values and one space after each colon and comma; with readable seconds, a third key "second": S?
{"hour": 4, "minute": 48}
